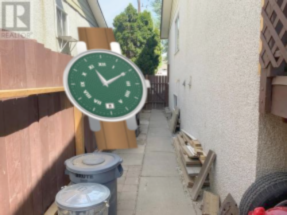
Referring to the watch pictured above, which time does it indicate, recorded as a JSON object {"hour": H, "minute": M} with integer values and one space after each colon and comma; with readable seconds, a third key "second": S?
{"hour": 11, "minute": 10}
